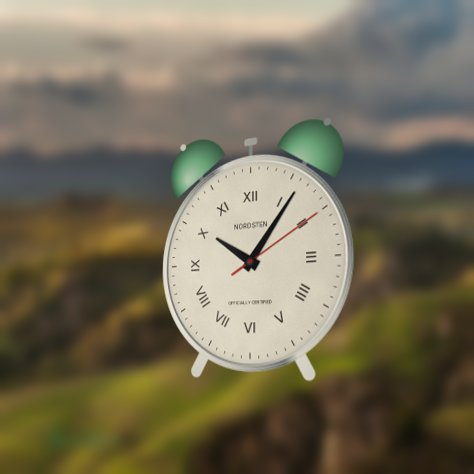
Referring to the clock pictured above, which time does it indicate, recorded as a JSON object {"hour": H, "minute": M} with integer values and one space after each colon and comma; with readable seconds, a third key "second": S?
{"hour": 10, "minute": 6, "second": 10}
